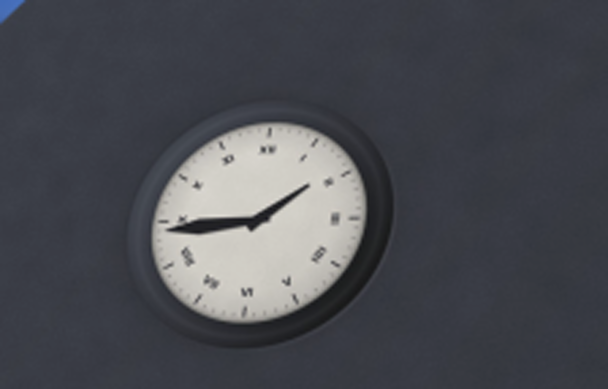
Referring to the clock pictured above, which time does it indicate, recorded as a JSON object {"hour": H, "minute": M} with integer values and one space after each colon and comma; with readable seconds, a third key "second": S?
{"hour": 1, "minute": 44}
